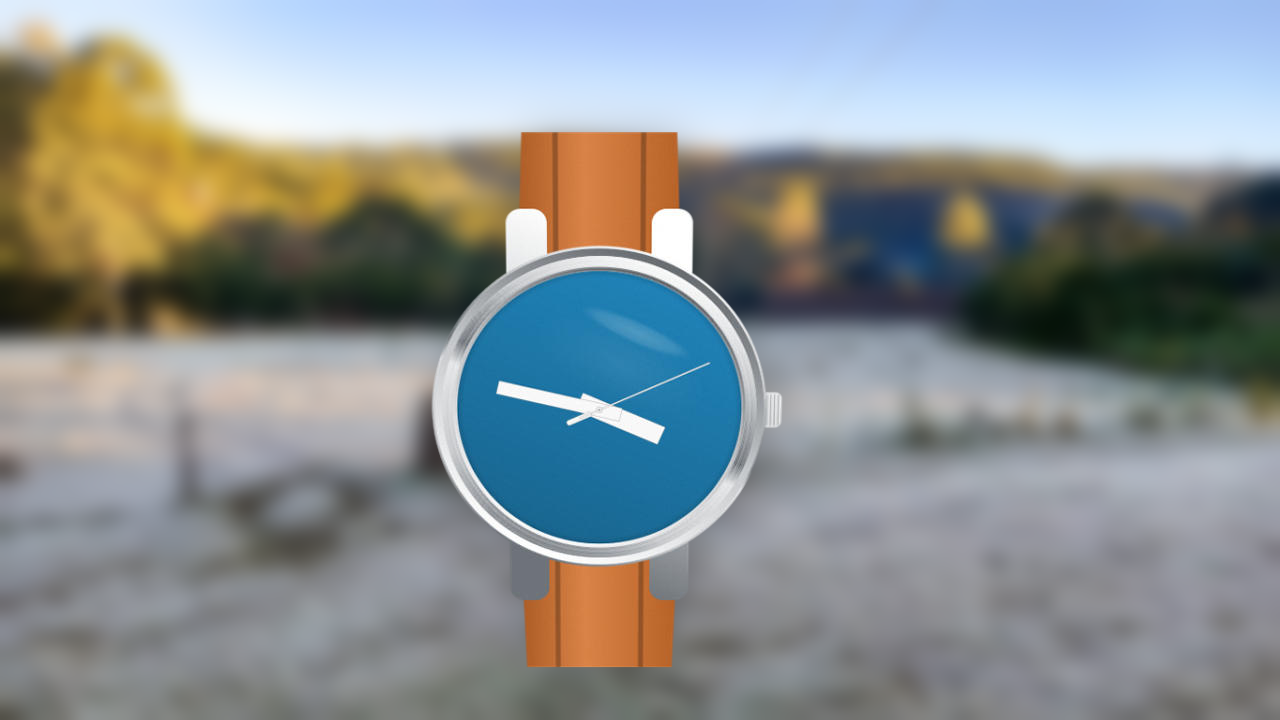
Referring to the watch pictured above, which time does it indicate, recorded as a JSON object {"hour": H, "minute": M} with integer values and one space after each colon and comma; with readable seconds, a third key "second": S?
{"hour": 3, "minute": 47, "second": 11}
